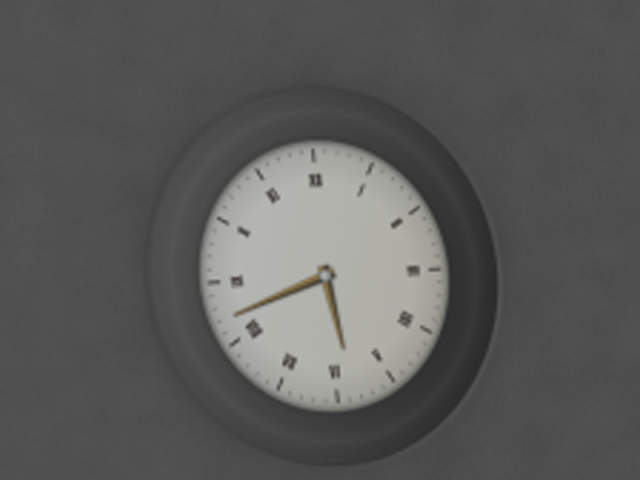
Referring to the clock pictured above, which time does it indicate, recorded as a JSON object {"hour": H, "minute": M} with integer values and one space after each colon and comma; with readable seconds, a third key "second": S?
{"hour": 5, "minute": 42}
